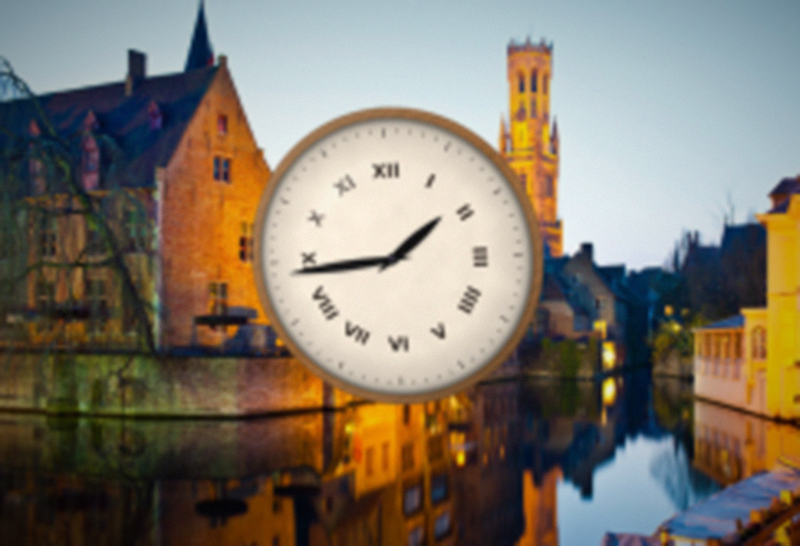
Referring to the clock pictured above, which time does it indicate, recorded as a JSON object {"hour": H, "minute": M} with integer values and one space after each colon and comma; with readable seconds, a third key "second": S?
{"hour": 1, "minute": 44}
